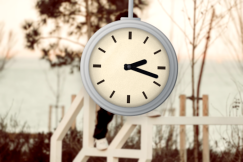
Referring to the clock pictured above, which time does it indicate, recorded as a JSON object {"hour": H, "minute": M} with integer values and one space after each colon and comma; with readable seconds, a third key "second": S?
{"hour": 2, "minute": 18}
